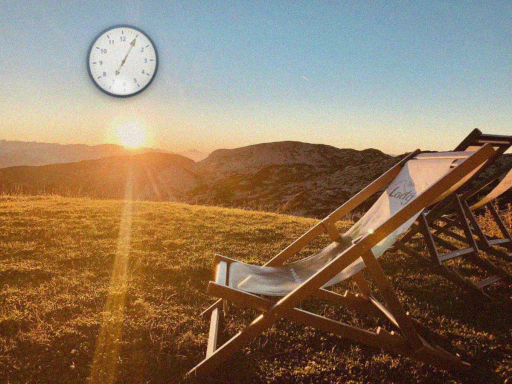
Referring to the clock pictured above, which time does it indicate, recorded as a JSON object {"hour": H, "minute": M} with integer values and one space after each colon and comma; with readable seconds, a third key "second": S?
{"hour": 7, "minute": 5}
